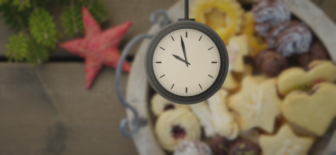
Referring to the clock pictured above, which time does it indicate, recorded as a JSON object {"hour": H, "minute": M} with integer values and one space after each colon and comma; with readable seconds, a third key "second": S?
{"hour": 9, "minute": 58}
